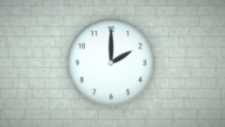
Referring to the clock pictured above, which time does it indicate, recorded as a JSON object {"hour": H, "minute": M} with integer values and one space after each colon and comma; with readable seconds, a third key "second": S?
{"hour": 2, "minute": 0}
